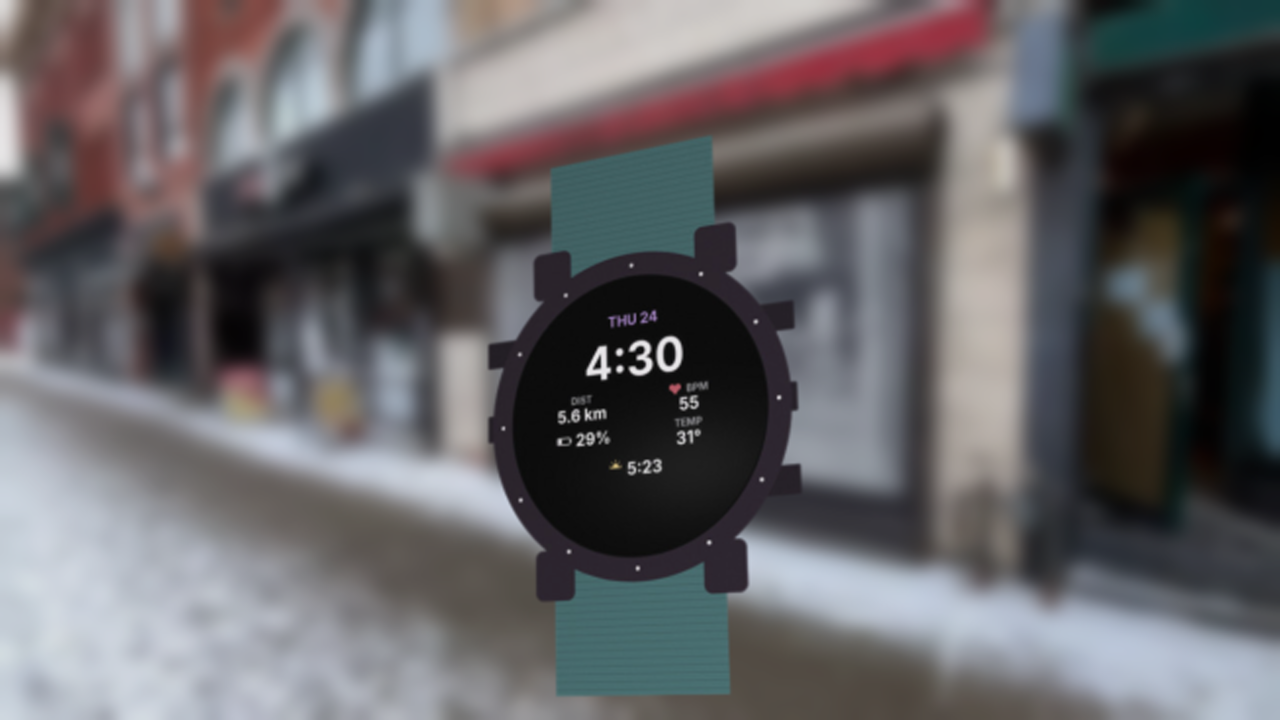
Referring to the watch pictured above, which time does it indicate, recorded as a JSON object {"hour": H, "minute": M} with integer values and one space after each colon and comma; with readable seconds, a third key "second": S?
{"hour": 4, "minute": 30}
